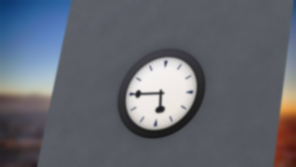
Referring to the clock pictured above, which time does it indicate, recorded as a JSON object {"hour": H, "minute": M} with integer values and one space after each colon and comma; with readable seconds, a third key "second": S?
{"hour": 5, "minute": 45}
